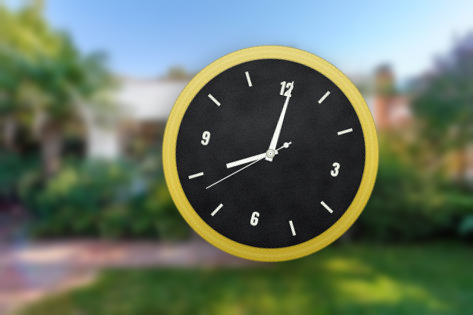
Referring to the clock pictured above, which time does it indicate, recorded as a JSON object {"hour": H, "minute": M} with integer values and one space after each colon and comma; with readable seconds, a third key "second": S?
{"hour": 8, "minute": 0, "second": 38}
